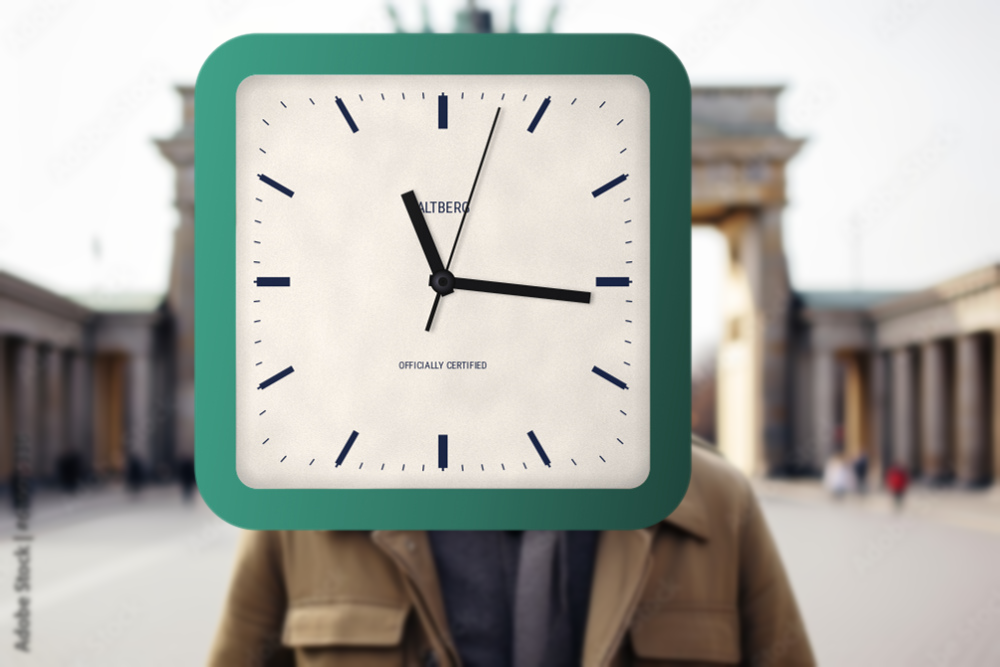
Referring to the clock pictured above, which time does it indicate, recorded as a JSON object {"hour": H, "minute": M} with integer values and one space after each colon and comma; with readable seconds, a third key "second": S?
{"hour": 11, "minute": 16, "second": 3}
